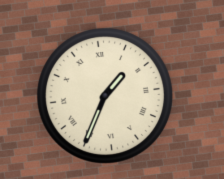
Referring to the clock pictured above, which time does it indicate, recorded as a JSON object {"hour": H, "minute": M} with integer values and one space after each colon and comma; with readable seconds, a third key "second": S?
{"hour": 1, "minute": 35}
